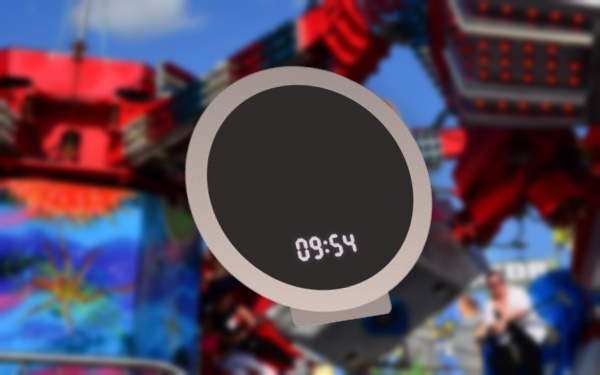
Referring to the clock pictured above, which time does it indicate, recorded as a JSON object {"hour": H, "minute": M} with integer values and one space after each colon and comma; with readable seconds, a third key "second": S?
{"hour": 9, "minute": 54}
